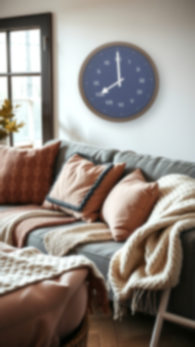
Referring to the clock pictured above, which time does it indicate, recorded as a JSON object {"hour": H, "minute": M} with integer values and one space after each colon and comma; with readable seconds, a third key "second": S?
{"hour": 8, "minute": 0}
